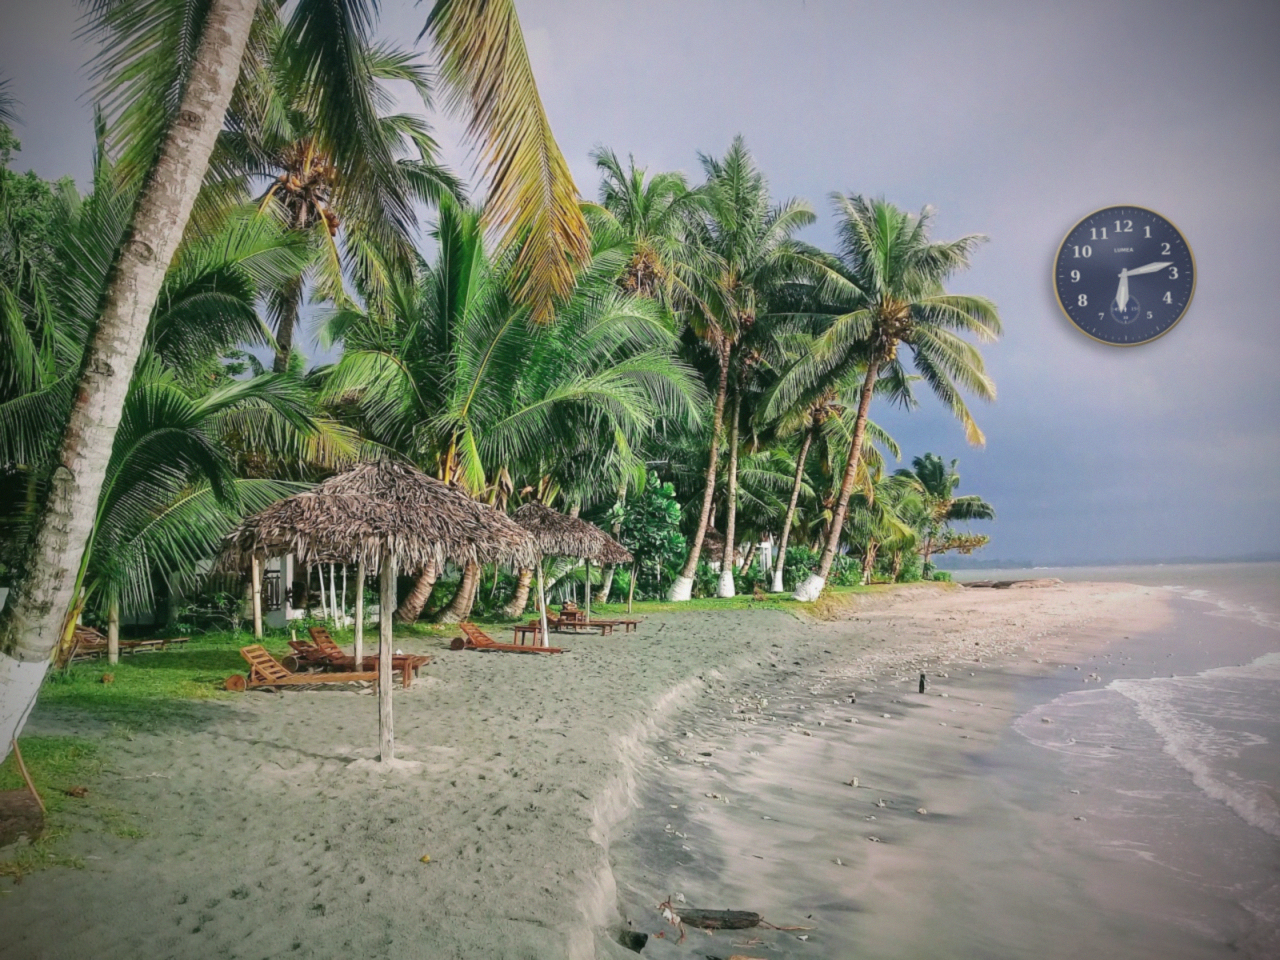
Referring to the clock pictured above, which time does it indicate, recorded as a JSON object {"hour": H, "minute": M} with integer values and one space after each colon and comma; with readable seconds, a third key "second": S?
{"hour": 6, "minute": 13}
